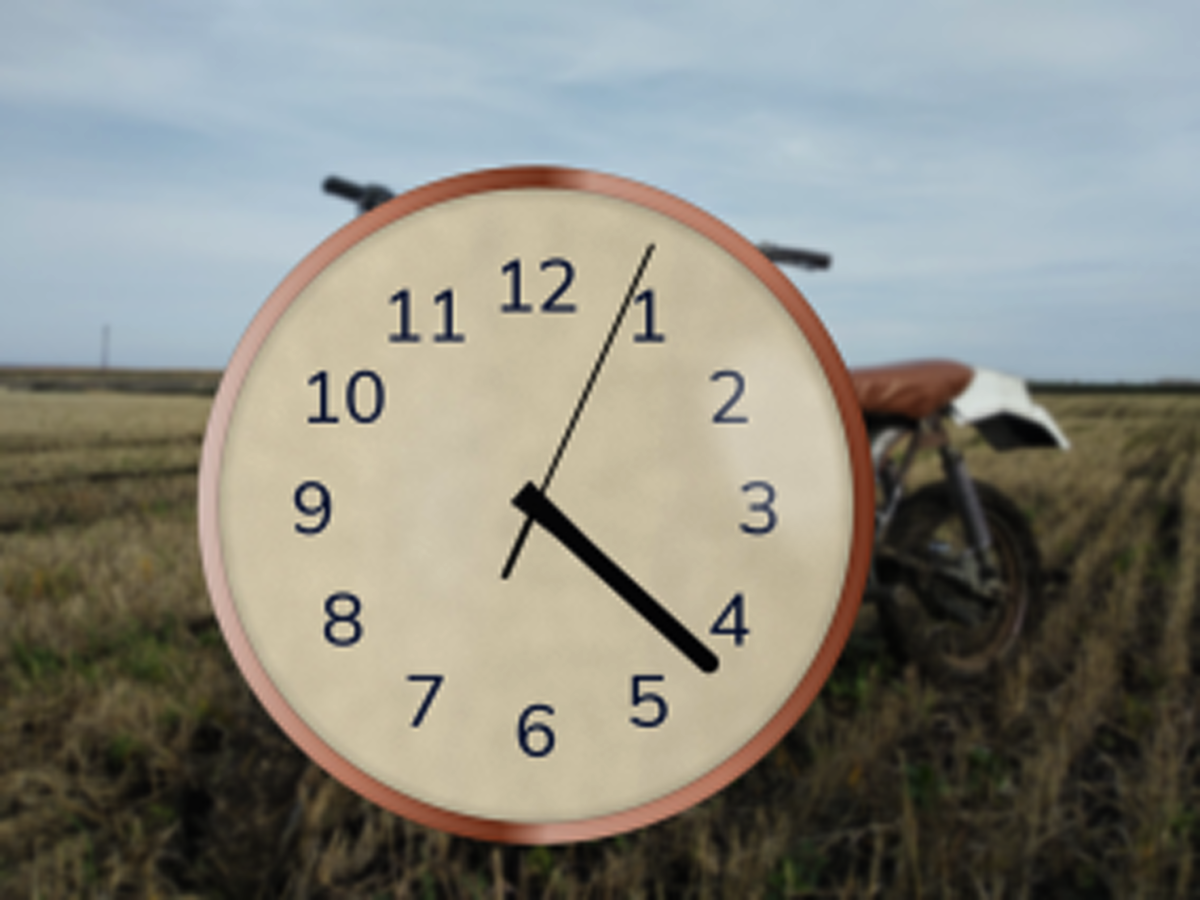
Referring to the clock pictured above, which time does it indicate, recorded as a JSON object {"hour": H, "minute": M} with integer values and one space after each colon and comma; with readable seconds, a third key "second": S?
{"hour": 4, "minute": 22, "second": 4}
